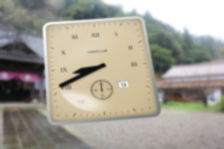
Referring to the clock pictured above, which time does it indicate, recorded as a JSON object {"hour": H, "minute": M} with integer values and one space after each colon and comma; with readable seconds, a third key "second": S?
{"hour": 8, "minute": 41}
